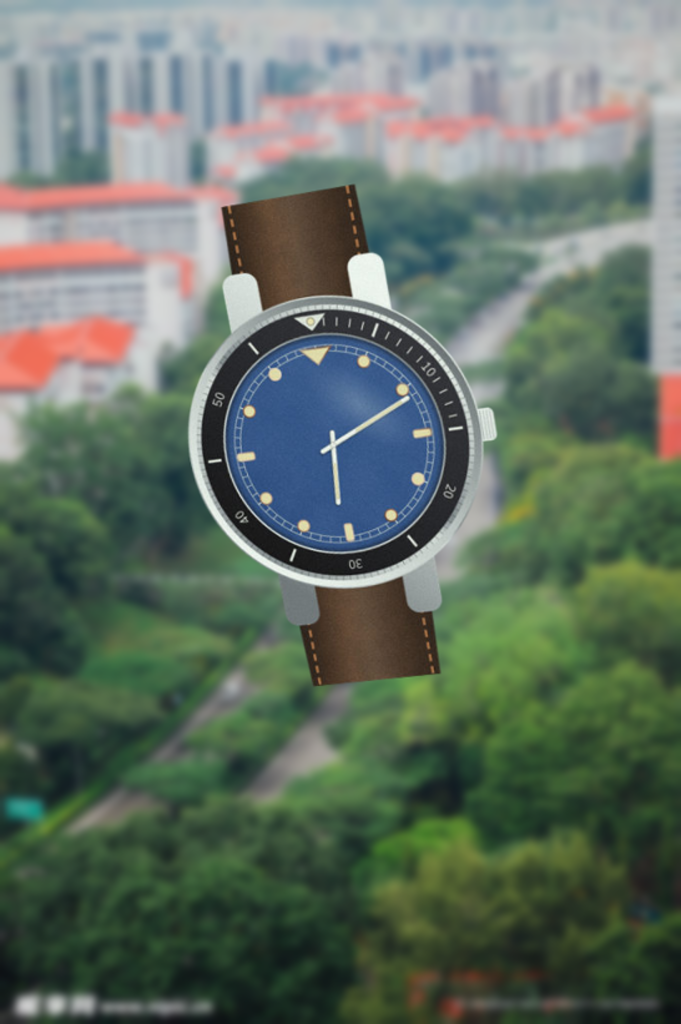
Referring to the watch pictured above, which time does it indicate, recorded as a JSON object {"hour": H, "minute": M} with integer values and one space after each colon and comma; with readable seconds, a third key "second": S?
{"hour": 6, "minute": 11}
